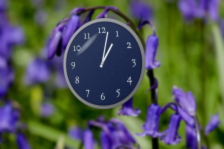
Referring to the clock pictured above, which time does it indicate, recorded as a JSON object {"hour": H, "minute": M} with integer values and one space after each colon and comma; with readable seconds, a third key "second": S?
{"hour": 1, "minute": 2}
